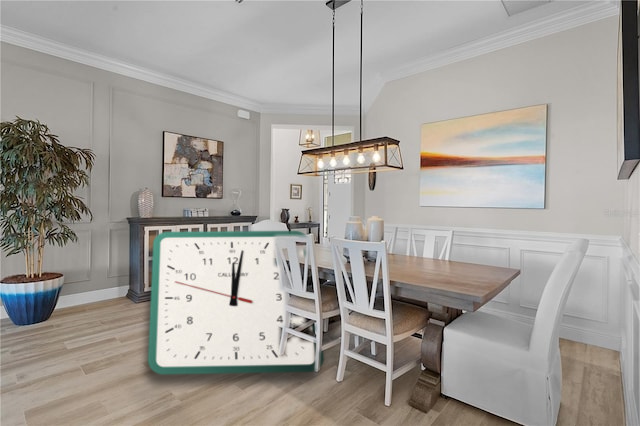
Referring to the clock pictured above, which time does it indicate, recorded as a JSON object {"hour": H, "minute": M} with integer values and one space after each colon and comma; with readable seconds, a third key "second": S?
{"hour": 12, "minute": 1, "second": 48}
